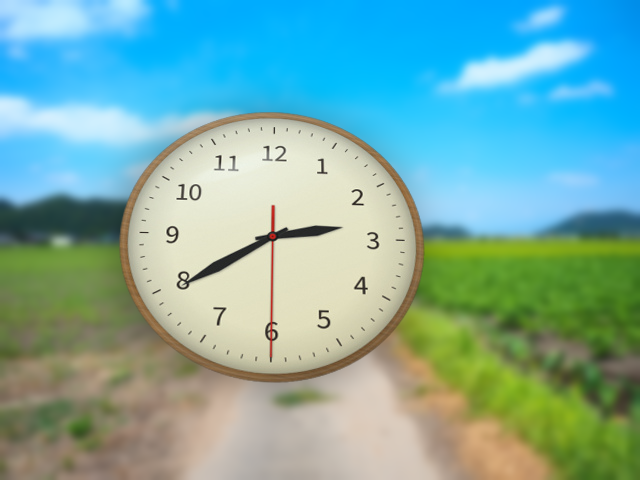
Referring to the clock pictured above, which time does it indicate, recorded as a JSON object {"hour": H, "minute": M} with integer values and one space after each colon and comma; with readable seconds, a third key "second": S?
{"hour": 2, "minute": 39, "second": 30}
